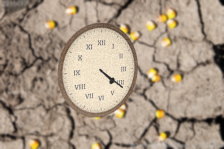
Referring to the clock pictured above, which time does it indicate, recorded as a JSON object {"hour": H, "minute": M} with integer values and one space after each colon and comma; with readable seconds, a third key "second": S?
{"hour": 4, "minute": 21}
